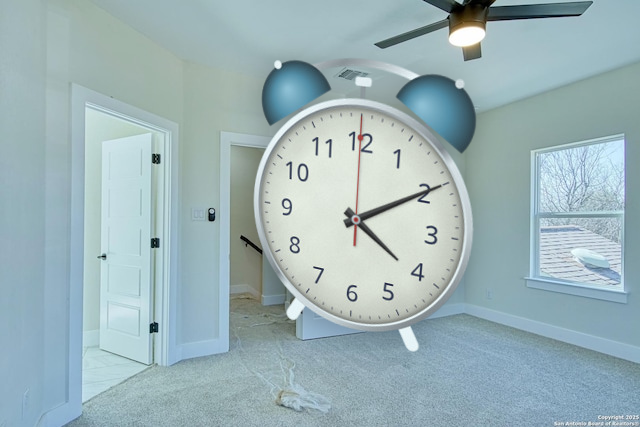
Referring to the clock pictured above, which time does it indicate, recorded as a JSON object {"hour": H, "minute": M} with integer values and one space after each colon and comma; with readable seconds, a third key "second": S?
{"hour": 4, "minute": 10, "second": 0}
